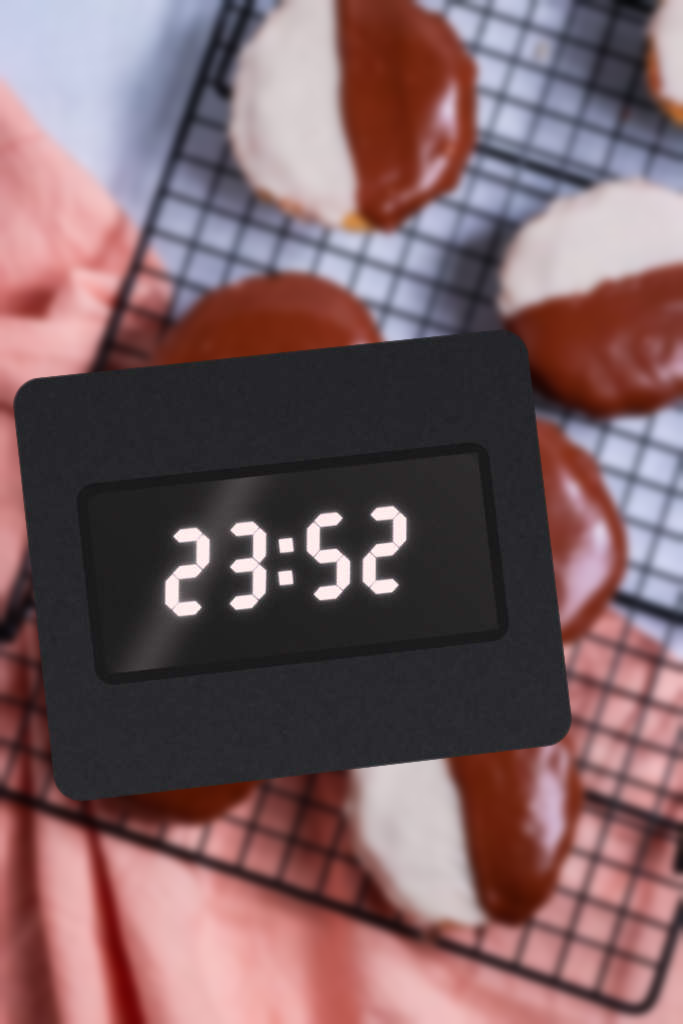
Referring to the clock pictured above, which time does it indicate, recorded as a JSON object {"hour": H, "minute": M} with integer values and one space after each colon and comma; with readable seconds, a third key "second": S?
{"hour": 23, "minute": 52}
